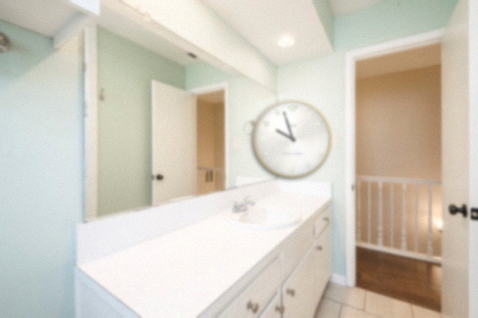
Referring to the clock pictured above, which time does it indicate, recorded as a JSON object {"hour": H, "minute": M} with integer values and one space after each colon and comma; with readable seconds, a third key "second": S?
{"hour": 9, "minute": 57}
